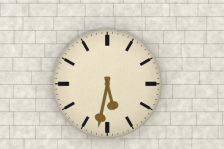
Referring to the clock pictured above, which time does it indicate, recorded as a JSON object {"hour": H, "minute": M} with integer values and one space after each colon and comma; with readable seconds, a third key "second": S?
{"hour": 5, "minute": 32}
